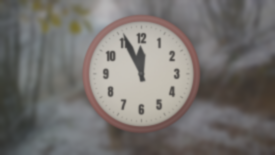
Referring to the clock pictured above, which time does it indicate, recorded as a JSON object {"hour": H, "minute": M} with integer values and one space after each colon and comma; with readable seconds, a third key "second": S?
{"hour": 11, "minute": 56}
